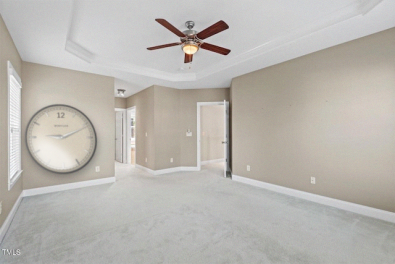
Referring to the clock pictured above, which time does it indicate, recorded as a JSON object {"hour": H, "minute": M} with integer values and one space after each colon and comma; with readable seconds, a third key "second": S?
{"hour": 9, "minute": 11}
